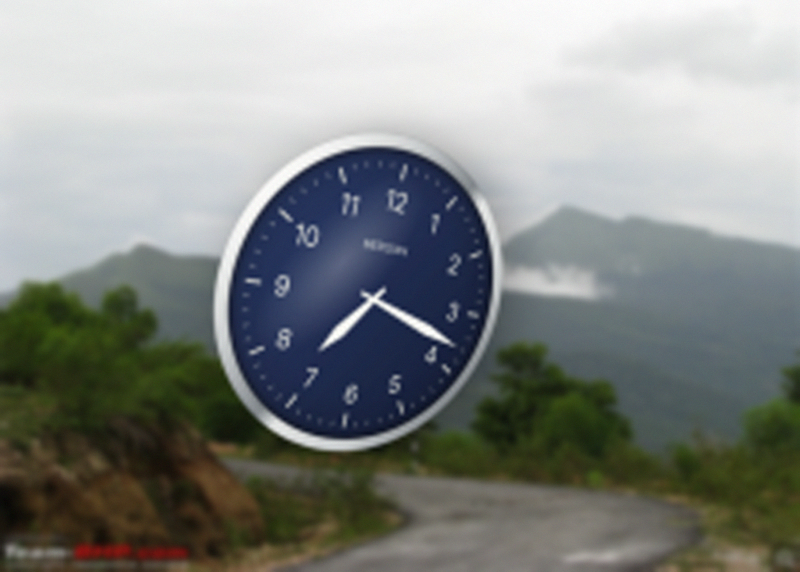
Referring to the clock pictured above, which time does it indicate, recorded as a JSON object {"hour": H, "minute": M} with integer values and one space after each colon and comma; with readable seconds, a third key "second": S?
{"hour": 7, "minute": 18}
